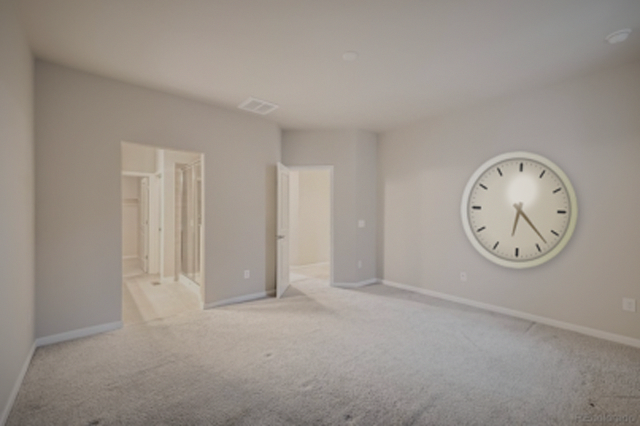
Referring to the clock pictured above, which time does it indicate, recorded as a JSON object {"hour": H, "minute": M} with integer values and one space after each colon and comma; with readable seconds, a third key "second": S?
{"hour": 6, "minute": 23}
